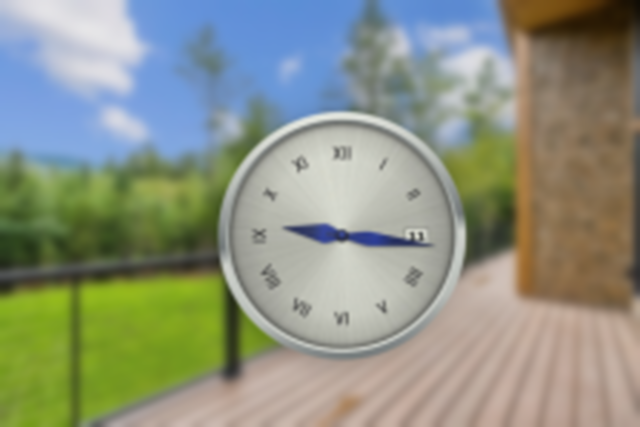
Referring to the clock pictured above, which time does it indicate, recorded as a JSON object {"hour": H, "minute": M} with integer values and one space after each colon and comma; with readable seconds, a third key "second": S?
{"hour": 9, "minute": 16}
